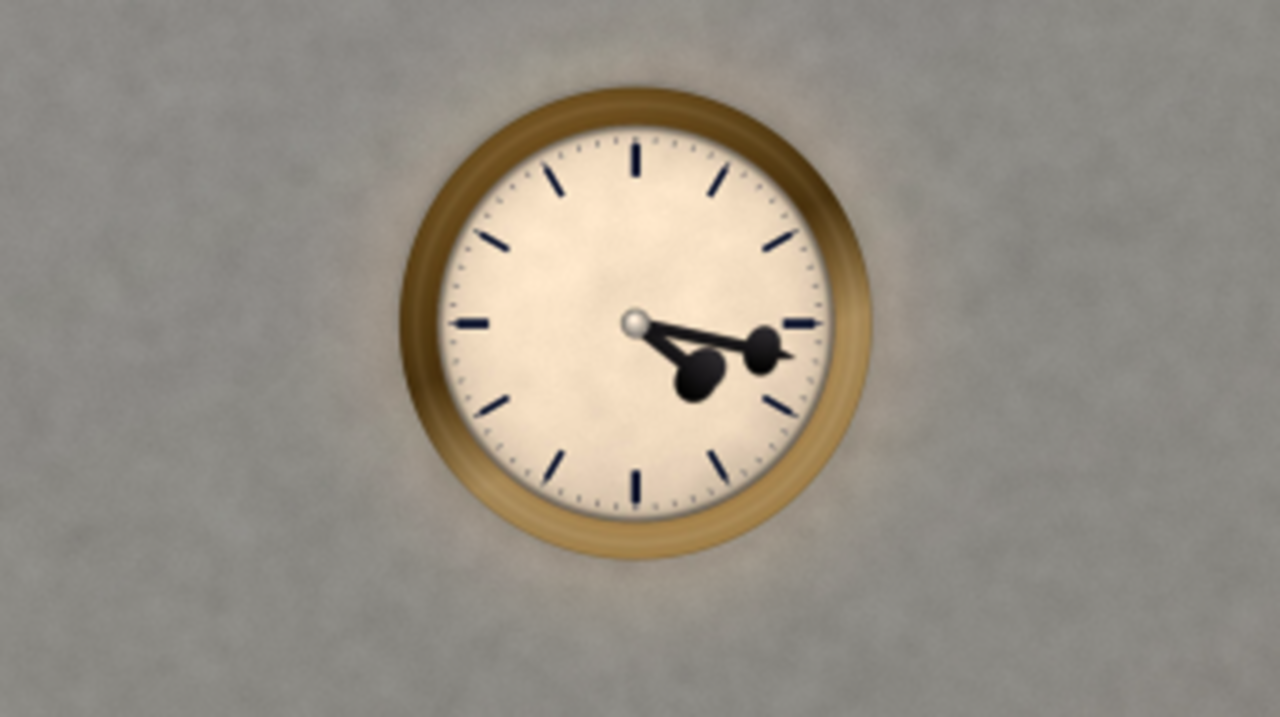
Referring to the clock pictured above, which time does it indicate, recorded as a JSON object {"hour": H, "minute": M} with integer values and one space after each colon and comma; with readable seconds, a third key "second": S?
{"hour": 4, "minute": 17}
